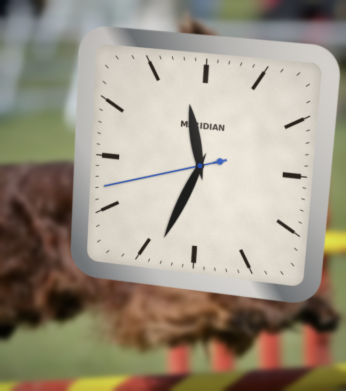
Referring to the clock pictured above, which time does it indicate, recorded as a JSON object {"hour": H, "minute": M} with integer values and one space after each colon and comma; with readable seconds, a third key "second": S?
{"hour": 11, "minute": 33, "second": 42}
